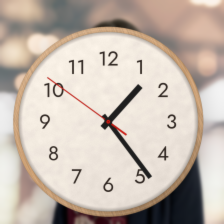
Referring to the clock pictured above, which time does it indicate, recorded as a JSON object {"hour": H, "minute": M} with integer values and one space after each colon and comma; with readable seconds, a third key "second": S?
{"hour": 1, "minute": 23, "second": 51}
